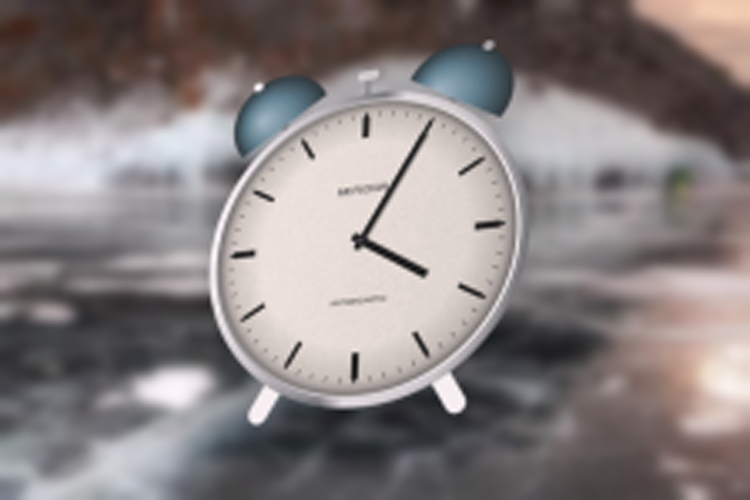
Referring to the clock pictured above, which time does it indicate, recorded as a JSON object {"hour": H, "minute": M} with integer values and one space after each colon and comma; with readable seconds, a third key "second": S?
{"hour": 4, "minute": 5}
